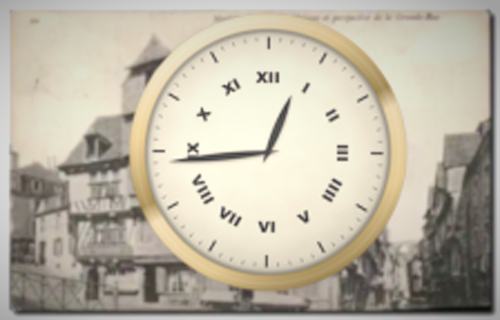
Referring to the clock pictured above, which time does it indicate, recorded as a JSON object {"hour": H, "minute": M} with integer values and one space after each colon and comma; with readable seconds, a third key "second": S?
{"hour": 12, "minute": 44}
